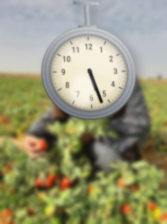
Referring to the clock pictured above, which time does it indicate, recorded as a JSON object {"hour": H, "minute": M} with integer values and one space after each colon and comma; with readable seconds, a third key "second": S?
{"hour": 5, "minute": 27}
